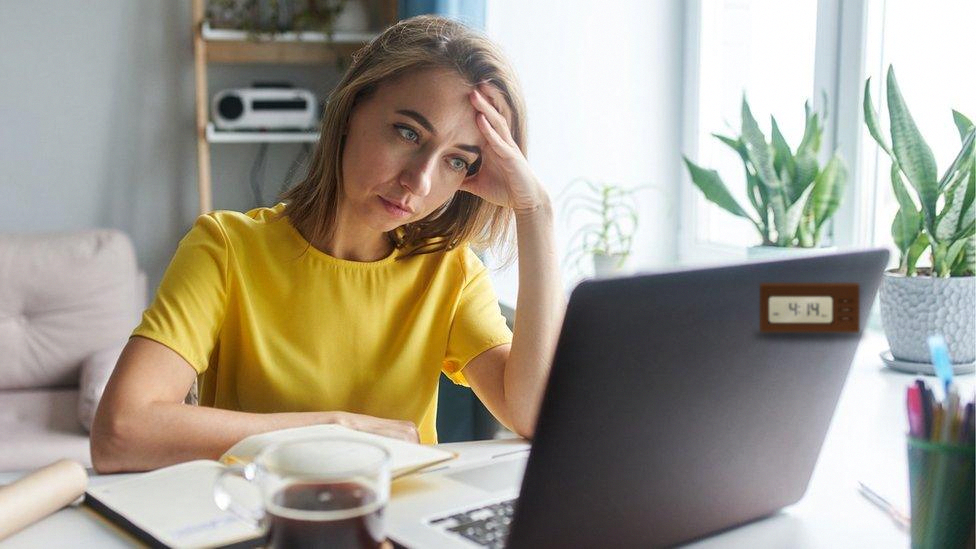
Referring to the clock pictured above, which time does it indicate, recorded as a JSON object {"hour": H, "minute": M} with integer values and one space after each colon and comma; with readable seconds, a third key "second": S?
{"hour": 4, "minute": 14}
